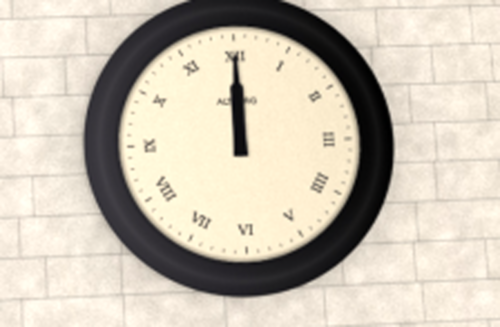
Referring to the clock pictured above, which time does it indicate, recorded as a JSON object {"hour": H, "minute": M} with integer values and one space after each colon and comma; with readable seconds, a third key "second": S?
{"hour": 12, "minute": 0}
